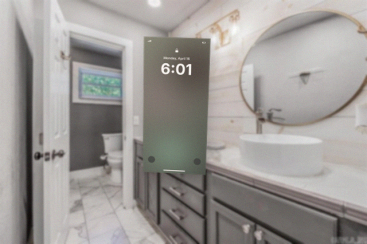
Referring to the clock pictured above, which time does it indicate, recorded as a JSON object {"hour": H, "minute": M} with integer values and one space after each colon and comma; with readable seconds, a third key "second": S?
{"hour": 6, "minute": 1}
